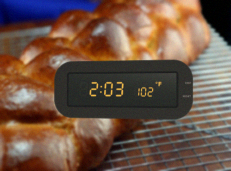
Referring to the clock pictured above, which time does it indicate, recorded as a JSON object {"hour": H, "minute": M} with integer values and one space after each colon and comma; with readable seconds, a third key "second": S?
{"hour": 2, "minute": 3}
